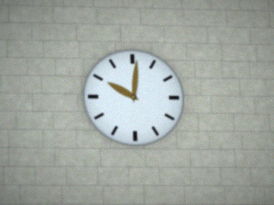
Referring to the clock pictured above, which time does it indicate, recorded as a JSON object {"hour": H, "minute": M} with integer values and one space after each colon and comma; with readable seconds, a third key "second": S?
{"hour": 10, "minute": 1}
